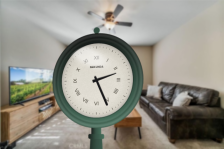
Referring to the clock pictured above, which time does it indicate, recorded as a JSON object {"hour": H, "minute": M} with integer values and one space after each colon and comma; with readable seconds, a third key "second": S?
{"hour": 2, "minute": 26}
